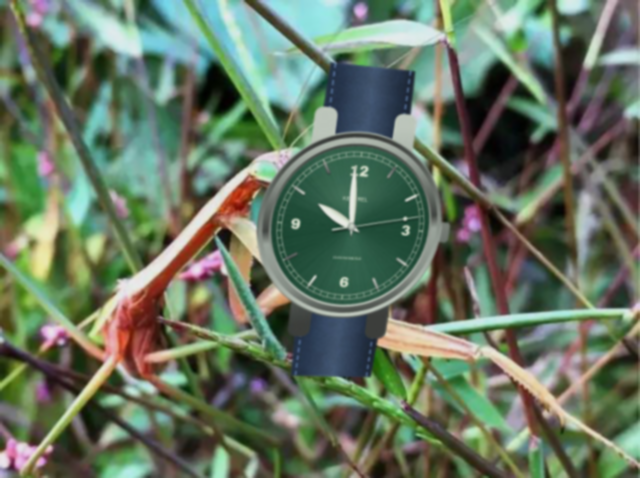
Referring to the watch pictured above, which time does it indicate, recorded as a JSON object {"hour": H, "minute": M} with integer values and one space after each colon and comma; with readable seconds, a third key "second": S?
{"hour": 9, "minute": 59, "second": 13}
